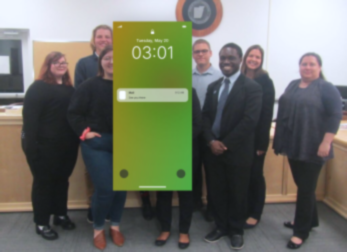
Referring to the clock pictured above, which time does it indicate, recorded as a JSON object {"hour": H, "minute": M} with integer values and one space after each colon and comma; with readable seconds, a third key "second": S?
{"hour": 3, "minute": 1}
